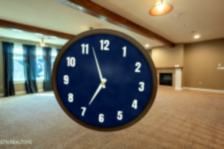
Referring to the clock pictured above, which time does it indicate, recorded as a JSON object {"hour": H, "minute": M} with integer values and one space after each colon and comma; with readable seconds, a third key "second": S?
{"hour": 6, "minute": 57}
